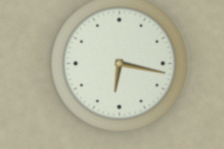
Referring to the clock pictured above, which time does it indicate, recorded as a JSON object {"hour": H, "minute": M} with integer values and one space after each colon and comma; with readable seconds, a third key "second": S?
{"hour": 6, "minute": 17}
